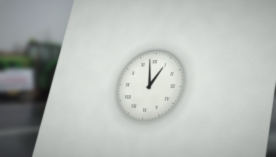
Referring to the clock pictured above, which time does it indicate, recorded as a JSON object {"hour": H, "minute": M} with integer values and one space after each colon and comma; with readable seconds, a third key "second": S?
{"hour": 12, "minute": 58}
